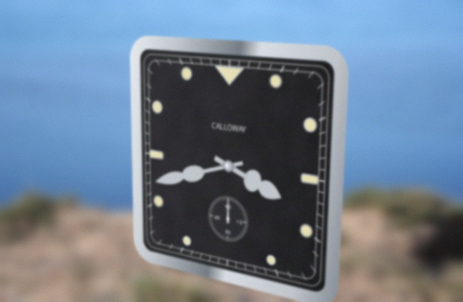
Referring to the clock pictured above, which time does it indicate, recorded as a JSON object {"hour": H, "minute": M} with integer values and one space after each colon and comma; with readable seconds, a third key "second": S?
{"hour": 3, "minute": 42}
